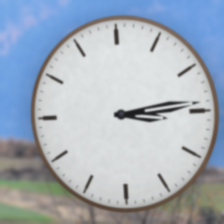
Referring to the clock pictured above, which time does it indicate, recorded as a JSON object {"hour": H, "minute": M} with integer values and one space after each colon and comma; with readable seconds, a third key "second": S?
{"hour": 3, "minute": 14}
